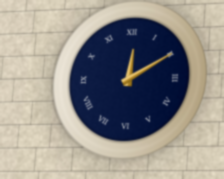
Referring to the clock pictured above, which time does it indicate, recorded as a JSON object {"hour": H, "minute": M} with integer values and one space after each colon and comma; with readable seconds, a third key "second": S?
{"hour": 12, "minute": 10}
